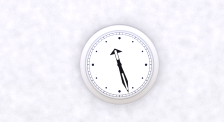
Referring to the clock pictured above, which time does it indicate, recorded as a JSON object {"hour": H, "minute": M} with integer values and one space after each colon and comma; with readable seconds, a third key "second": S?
{"hour": 11, "minute": 27}
